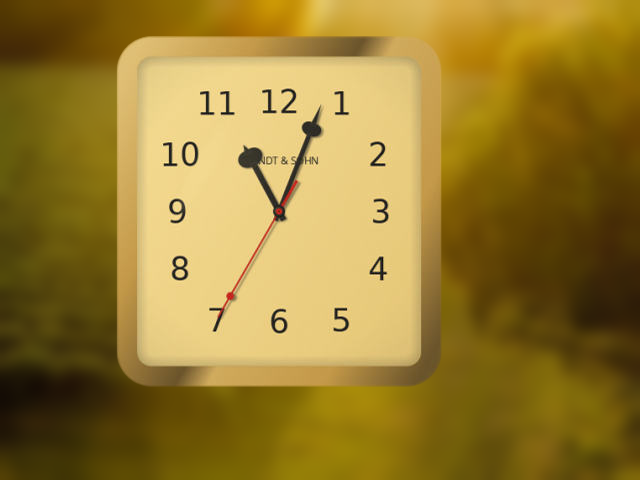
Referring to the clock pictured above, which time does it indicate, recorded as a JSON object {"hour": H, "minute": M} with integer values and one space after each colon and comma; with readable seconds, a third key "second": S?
{"hour": 11, "minute": 3, "second": 35}
